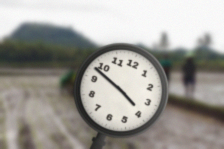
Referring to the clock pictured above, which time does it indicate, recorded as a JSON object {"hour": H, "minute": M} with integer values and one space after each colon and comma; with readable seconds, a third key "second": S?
{"hour": 3, "minute": 48}
